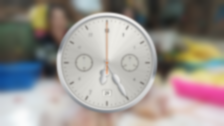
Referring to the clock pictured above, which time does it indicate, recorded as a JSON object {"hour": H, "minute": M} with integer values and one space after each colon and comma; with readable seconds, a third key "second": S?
{"hour": 6, "minute": 25}
